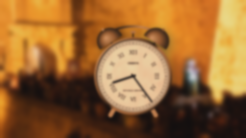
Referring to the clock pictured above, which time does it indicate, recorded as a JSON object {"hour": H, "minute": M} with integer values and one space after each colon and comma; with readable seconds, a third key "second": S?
{"hour": 8, "minute": 24}
